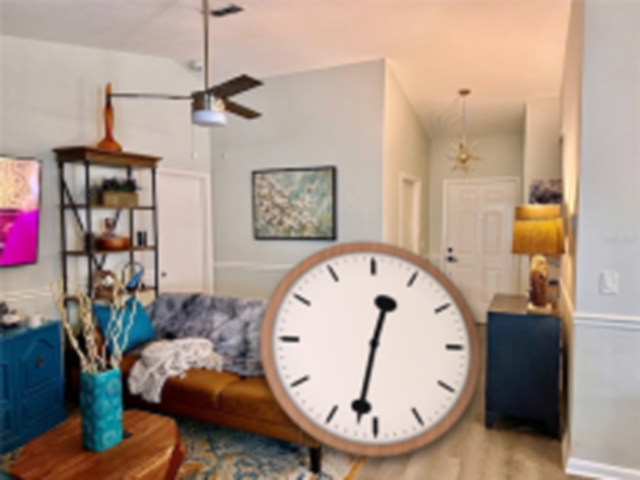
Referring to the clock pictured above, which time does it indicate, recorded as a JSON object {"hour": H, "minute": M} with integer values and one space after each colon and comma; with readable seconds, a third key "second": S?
{"hour": 12, "minute": 32}
